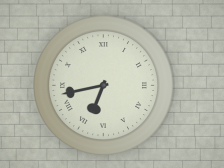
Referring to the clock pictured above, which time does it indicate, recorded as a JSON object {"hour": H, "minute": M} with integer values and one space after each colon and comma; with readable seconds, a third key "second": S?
{"hour": 6, "minute": 43}
